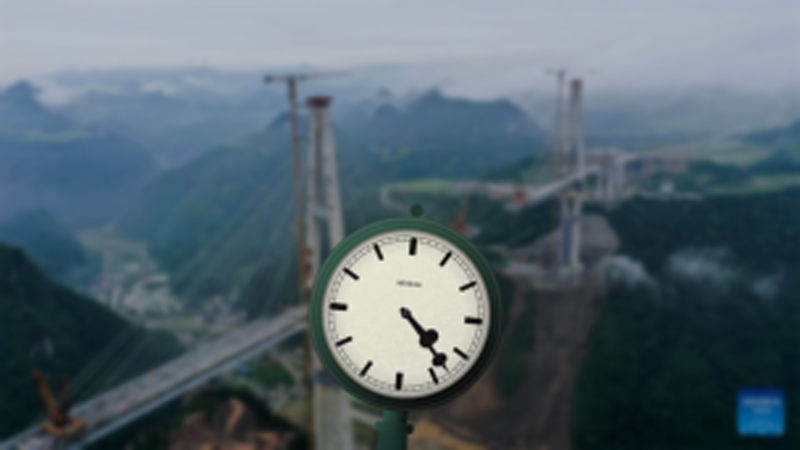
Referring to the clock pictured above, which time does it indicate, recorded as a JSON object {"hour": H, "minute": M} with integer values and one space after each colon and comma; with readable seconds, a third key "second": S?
{"hour": 4, "minute": 23}
